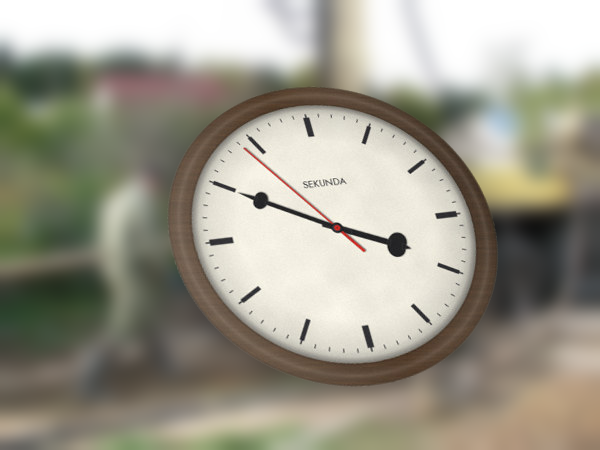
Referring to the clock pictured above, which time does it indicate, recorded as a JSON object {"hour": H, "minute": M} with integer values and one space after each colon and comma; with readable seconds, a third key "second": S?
{"hour": 3, "minute": 49, "second": 54}
